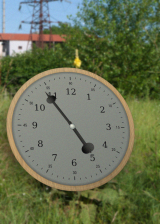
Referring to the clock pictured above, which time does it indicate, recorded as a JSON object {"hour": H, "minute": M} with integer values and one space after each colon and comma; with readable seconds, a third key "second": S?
{"hour": 4, "minute": 54}
